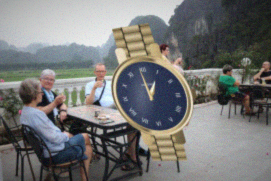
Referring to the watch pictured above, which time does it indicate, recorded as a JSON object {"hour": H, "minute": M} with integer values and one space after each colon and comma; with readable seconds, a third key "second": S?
{"hour": 12, "minute": 59}
